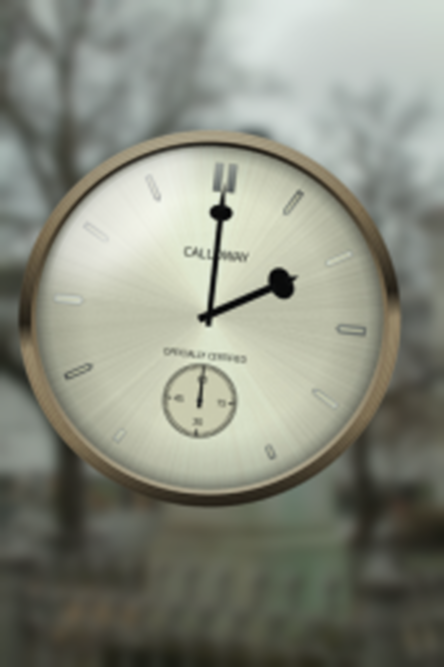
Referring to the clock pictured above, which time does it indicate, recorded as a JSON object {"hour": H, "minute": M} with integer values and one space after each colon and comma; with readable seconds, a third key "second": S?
{"hour": 2, "minute": 0}
